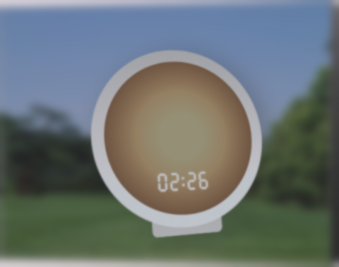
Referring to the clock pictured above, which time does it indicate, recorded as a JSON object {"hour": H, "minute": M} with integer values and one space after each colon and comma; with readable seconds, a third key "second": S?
{"hour": 2, "minute": 26}
